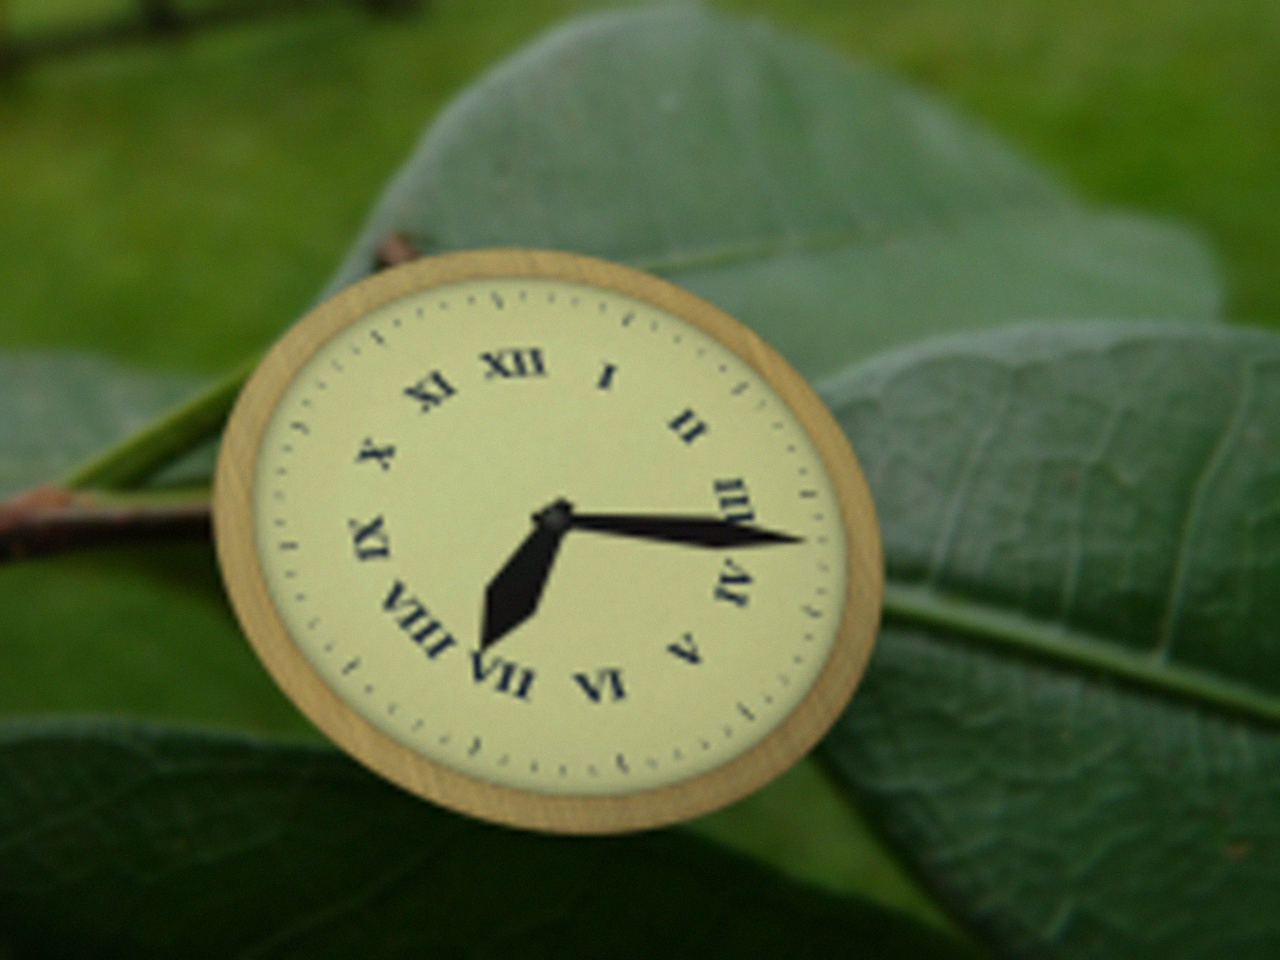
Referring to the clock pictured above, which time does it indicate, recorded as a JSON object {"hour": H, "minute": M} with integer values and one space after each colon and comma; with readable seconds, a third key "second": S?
{"hour": 7, "minute": 17}
